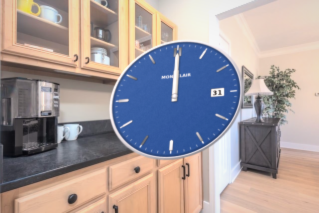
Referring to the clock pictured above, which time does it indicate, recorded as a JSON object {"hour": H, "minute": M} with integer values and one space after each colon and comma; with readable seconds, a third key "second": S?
{"hour": 12, "minute": 0}
